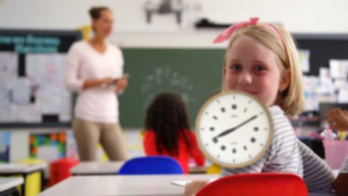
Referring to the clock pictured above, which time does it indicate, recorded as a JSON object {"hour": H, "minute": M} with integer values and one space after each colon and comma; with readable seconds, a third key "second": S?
{"hour": 8, "minute": 10}
